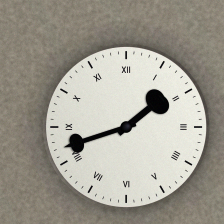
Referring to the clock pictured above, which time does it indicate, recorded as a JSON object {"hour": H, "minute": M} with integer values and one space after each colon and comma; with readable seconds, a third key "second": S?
{"hour": 1, "minute": 42}
